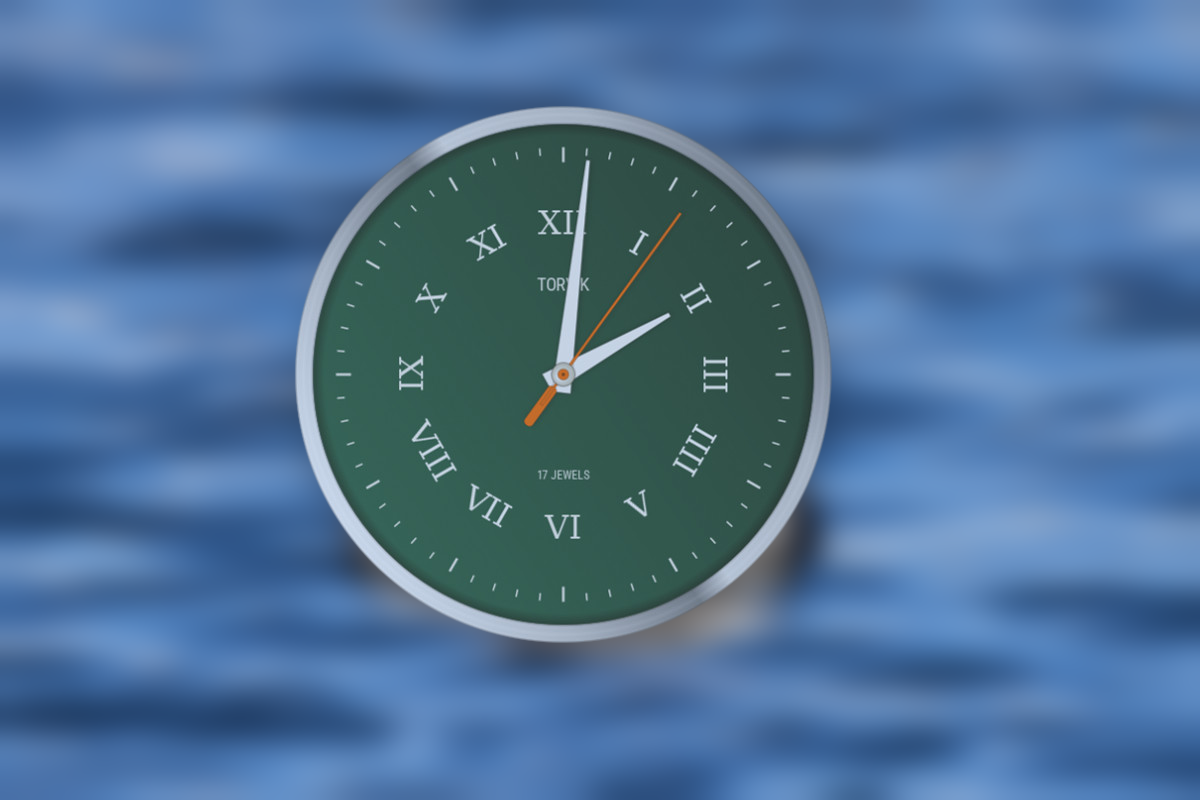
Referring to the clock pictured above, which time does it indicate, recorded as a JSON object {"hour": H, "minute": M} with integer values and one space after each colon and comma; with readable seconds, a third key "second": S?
{"hour": 2, "minute": 1, "second": 6}
